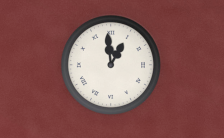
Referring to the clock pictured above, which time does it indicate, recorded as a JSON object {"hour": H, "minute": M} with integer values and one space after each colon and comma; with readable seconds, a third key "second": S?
{"hour": 12, "minute": 59}
